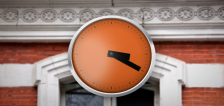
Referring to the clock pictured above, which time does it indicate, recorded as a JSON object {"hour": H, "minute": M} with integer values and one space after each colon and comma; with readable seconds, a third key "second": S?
{"hour": 3, "minute": 20}
